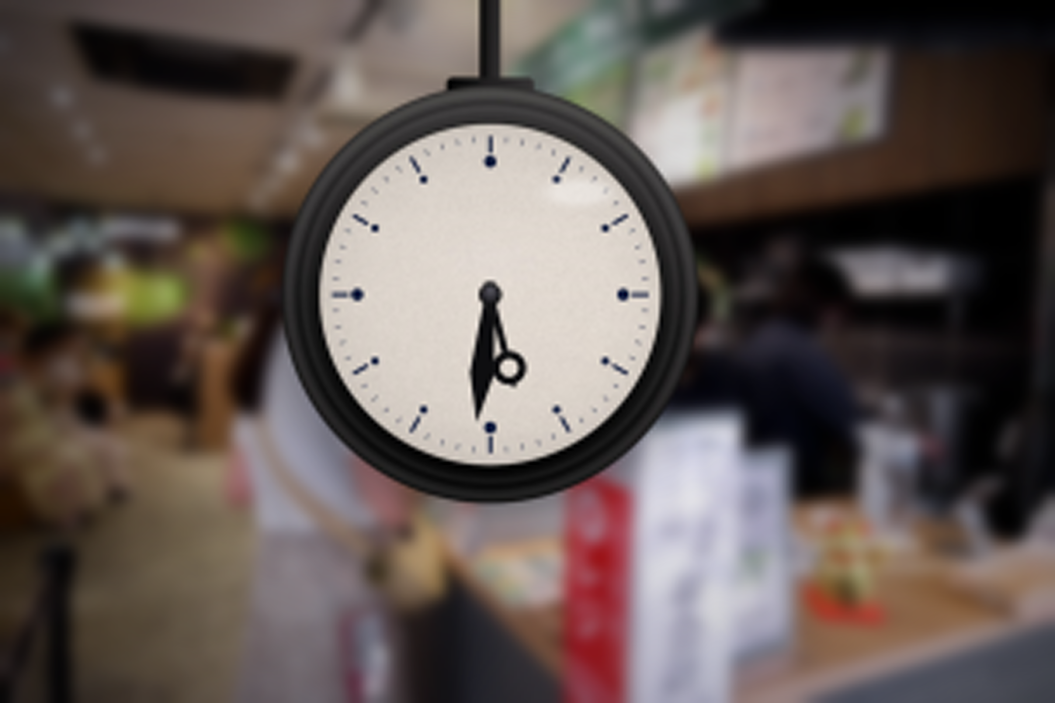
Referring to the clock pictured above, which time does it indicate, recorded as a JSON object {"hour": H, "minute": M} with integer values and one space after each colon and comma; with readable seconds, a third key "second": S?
{"hour": 5, "minute": 31}
